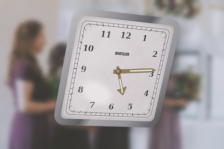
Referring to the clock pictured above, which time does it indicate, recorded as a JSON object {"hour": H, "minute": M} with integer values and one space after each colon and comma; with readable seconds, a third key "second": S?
{"hour": 5, "minute": 14}
